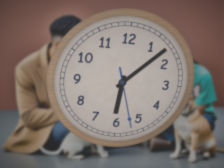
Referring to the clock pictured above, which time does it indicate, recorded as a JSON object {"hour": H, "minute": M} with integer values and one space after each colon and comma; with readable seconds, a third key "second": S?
{"hour": 6, "minute": 7, "second": 27}
